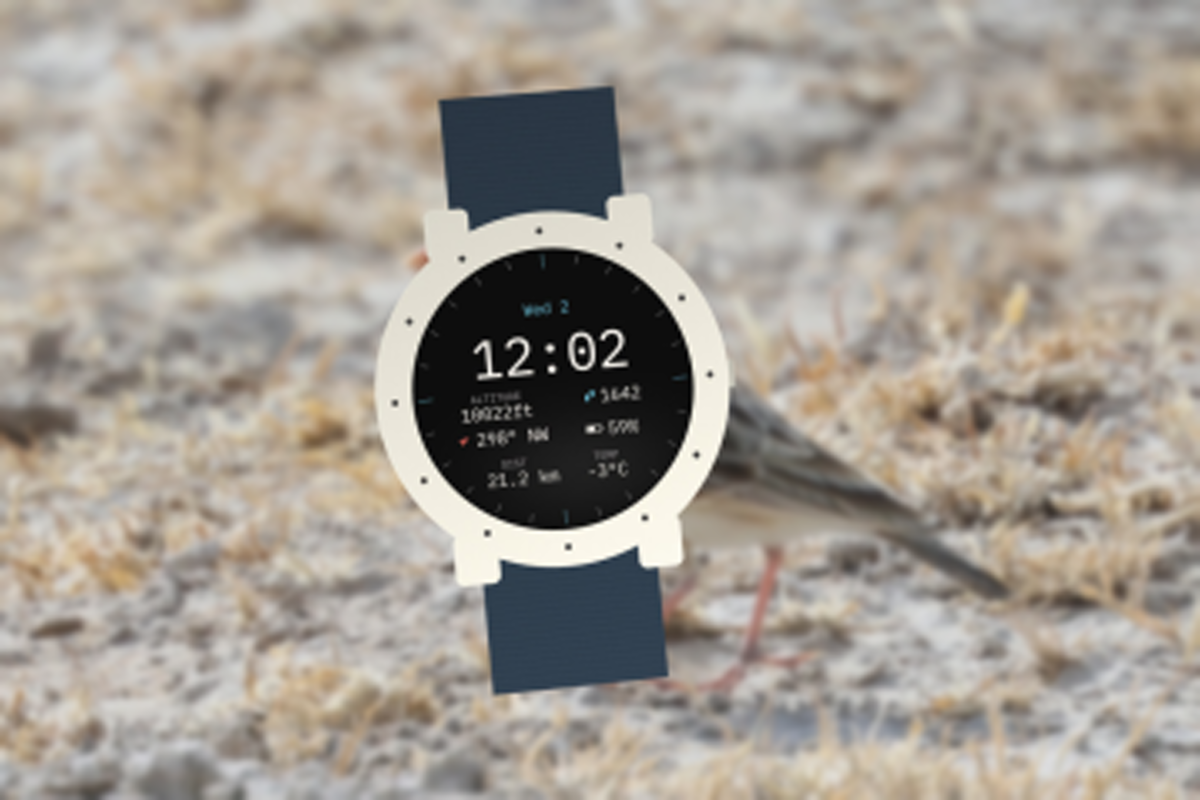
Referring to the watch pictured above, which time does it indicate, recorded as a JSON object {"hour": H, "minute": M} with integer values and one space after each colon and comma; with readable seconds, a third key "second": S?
{"hour": 12, "minute": 2}
